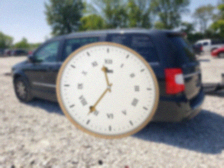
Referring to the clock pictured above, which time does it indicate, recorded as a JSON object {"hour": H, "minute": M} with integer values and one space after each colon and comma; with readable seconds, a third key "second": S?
{"hour": 11, "minute": 36}
